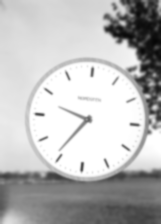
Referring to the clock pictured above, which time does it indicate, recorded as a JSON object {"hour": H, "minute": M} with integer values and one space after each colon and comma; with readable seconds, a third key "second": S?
{"hour": 9, "minute": 36}
